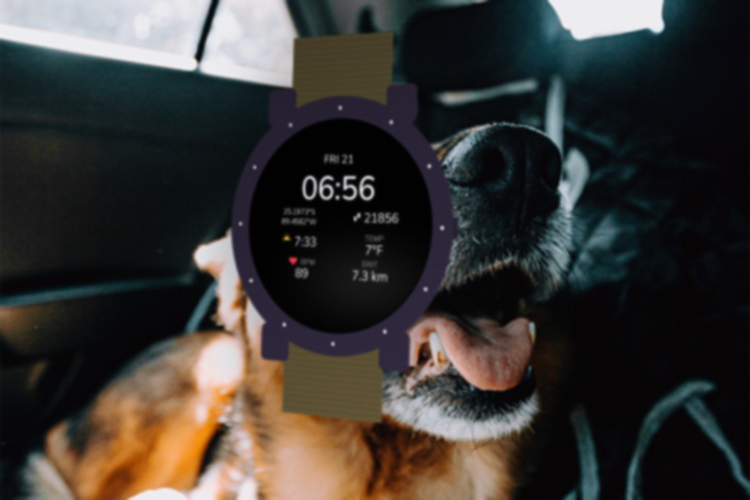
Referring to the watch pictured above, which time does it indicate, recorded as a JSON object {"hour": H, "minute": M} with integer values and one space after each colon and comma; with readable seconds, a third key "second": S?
{"hour": 6, "minute": 56}
